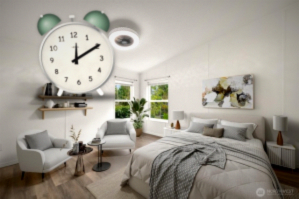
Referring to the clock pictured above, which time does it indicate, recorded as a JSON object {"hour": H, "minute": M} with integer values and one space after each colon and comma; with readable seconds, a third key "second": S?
{"hour": 12, "minute": 10}
